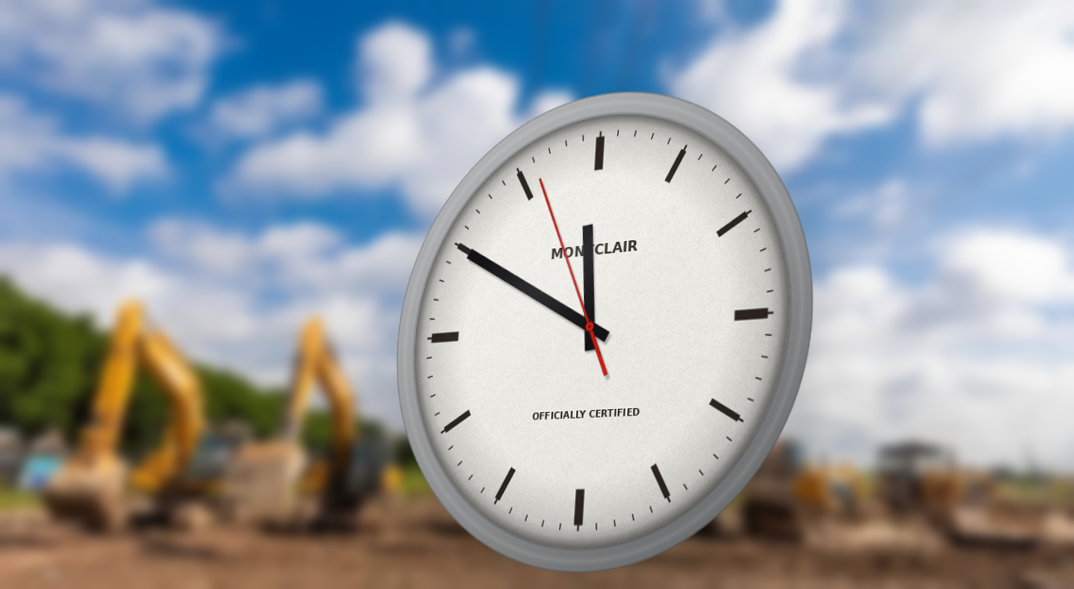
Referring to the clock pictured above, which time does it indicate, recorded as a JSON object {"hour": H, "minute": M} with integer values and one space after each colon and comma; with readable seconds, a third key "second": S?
{"hour": 11, "minute": 49, "second": 56}
